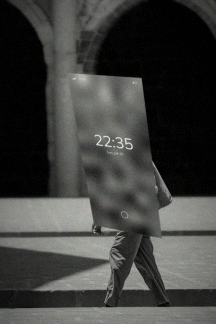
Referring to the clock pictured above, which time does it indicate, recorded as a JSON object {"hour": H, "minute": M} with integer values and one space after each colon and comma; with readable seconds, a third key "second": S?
{"hour": 22, "minute": 35}
